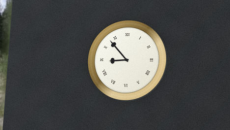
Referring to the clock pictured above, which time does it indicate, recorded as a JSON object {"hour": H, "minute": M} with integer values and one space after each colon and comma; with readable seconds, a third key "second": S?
{"hour": 8, "minute": 53}
